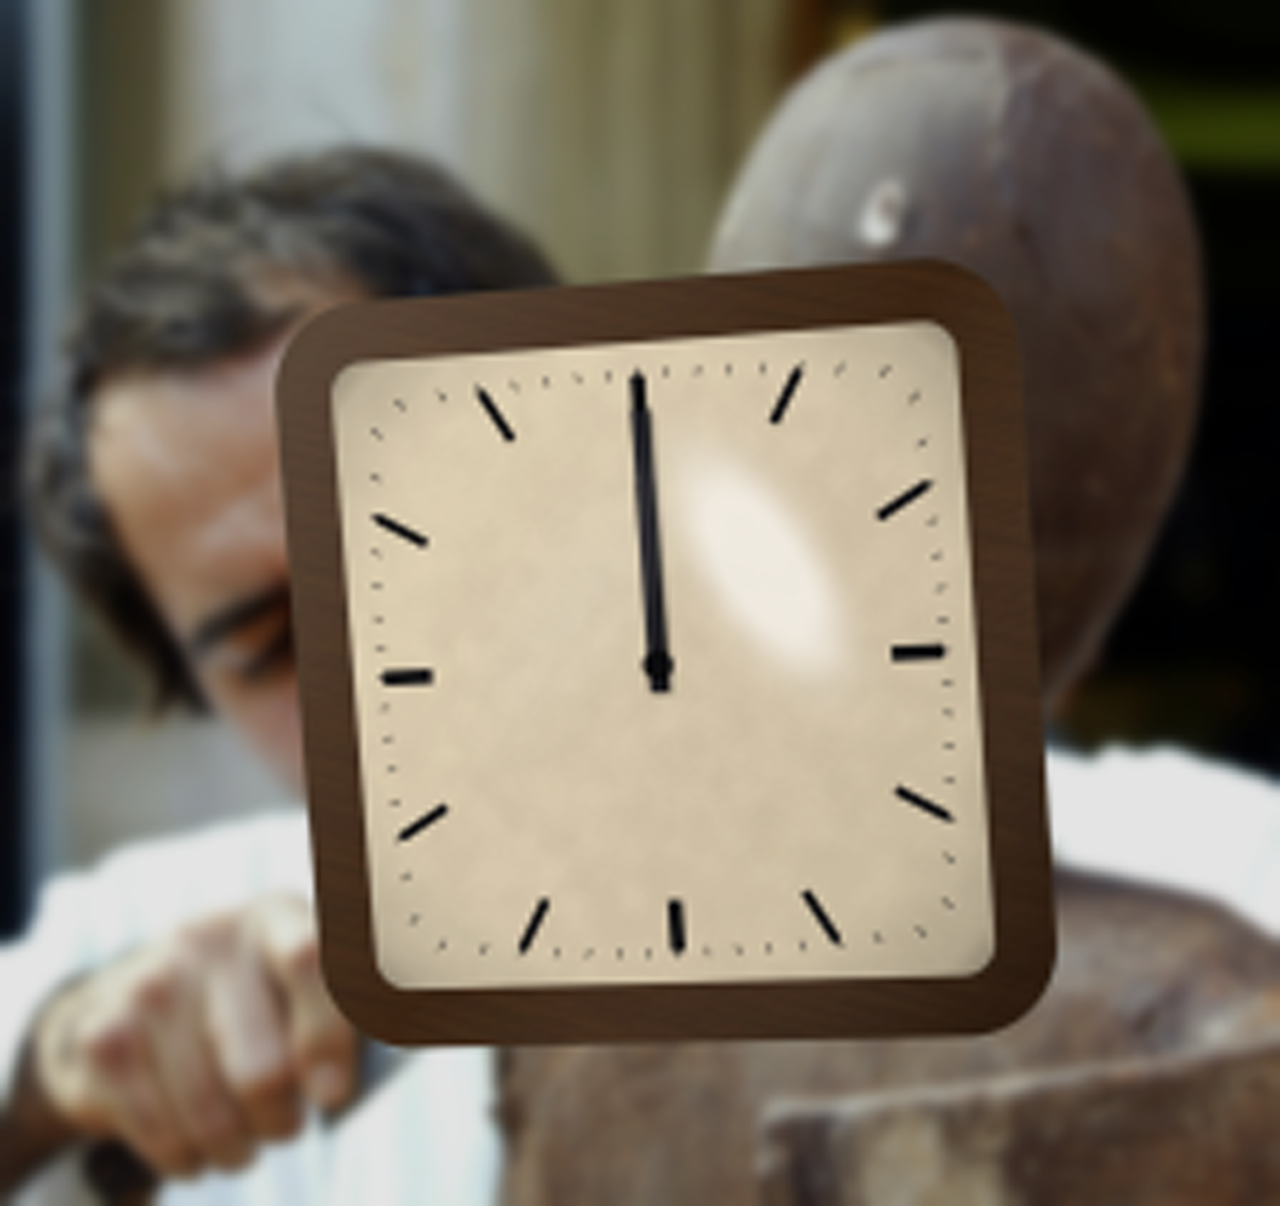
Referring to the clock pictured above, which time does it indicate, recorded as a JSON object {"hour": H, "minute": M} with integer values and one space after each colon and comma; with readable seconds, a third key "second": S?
{"hour": 12, "minute": 0}
